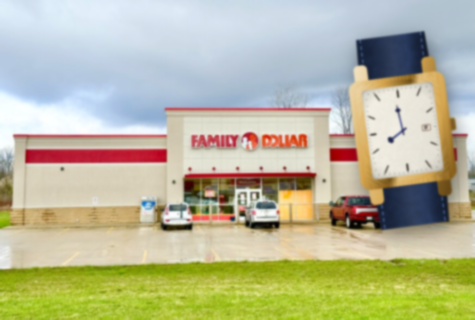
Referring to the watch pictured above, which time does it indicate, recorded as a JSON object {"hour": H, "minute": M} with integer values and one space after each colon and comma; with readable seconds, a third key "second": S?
{"hour": 7, "minute": 59}
